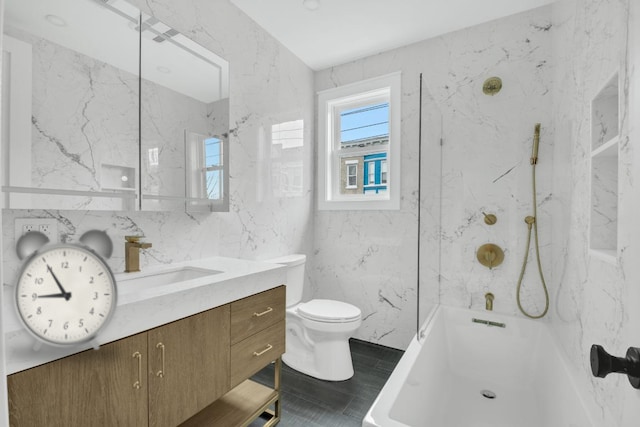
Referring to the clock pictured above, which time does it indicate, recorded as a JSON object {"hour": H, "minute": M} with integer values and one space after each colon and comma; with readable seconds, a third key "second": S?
{"hour": 8, "minute": 55}
